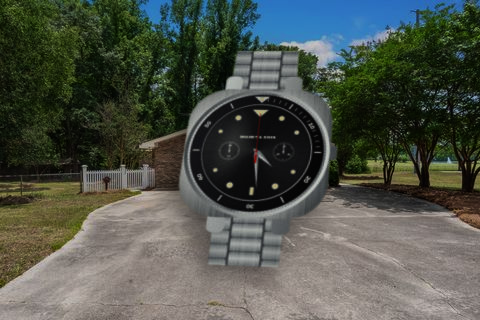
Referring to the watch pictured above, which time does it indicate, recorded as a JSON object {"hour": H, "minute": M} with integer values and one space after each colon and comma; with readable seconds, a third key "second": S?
{"hour": 4, "minute": 29}
